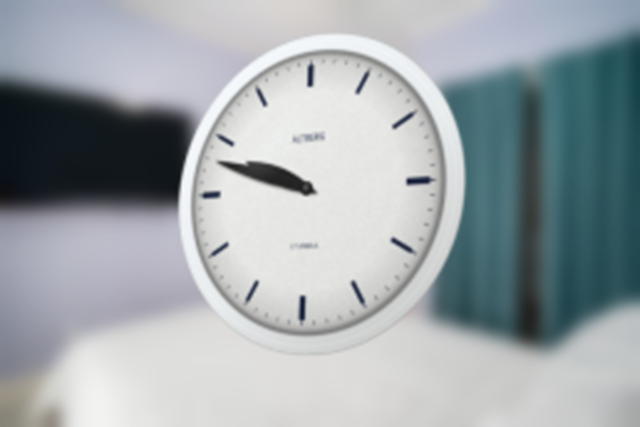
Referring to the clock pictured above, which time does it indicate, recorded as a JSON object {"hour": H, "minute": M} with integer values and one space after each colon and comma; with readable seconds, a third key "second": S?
{"hour": 9, "minute": 48}
